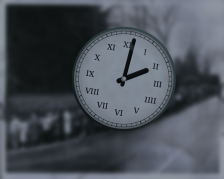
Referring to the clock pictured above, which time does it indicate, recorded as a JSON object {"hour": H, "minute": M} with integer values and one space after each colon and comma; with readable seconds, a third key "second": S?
{"hour": 2, "minute": 1}
